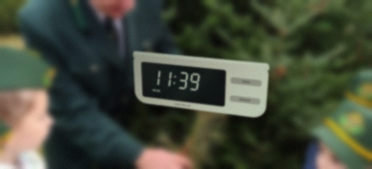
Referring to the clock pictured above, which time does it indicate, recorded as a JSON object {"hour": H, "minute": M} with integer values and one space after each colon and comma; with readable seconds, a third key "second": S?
{"hour": 11, "minute": 39}
